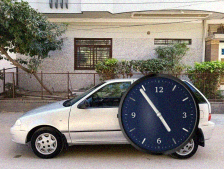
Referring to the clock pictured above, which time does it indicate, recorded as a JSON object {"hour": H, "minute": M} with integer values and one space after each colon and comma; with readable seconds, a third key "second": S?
{"hour": 4, "minute": 54}
